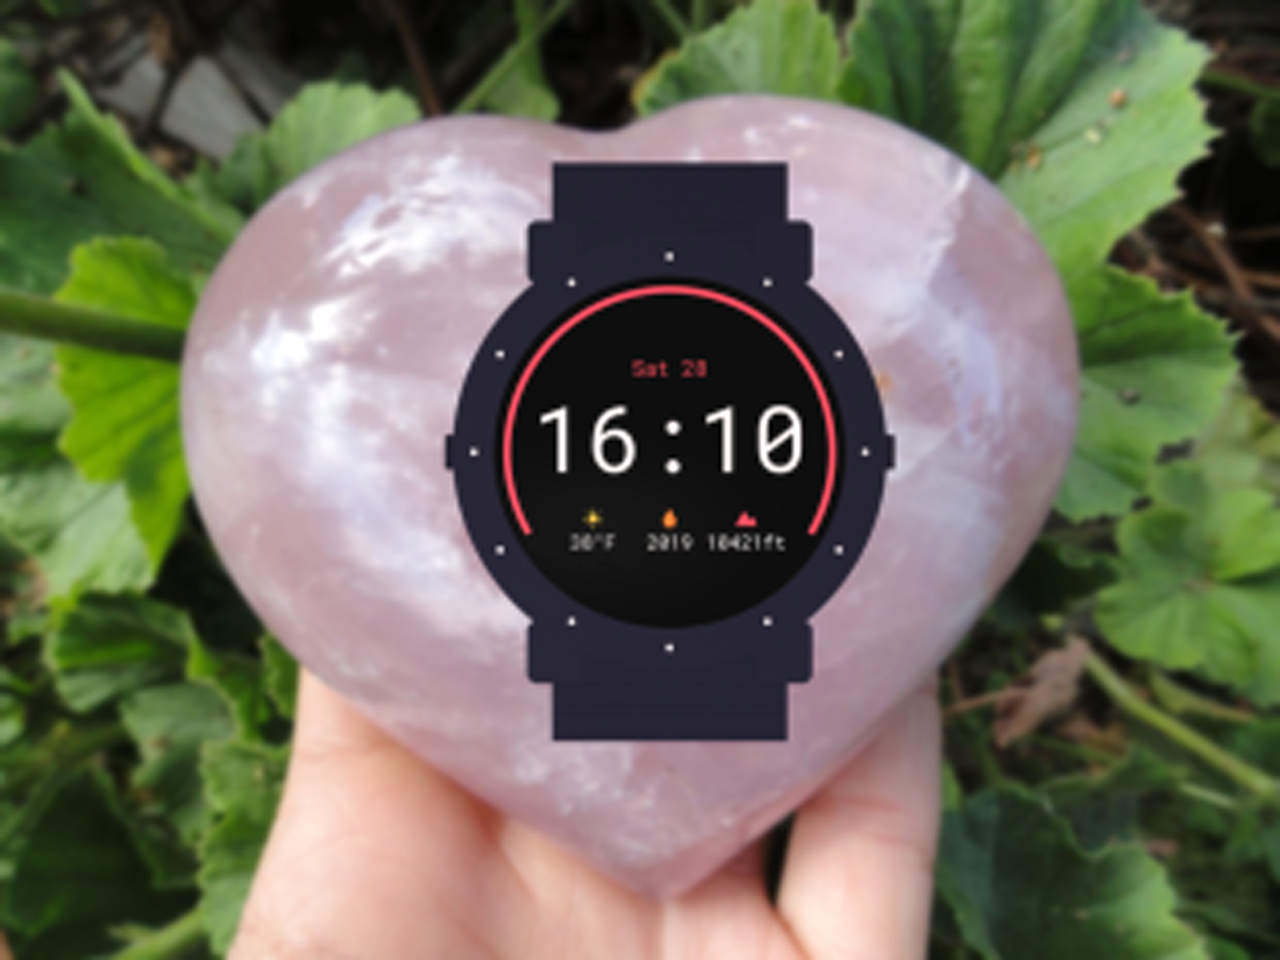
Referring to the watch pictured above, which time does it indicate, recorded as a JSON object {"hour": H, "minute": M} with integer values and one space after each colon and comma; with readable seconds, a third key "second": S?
{"hour": 16, "minute": 10}
